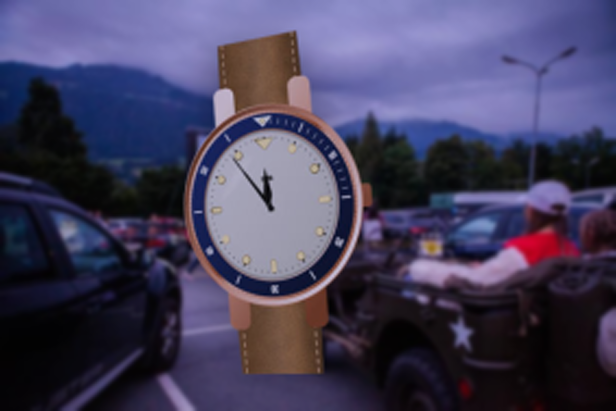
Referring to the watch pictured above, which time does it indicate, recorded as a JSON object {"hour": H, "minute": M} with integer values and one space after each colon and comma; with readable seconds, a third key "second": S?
{"hour": 11, "minute": 54}
